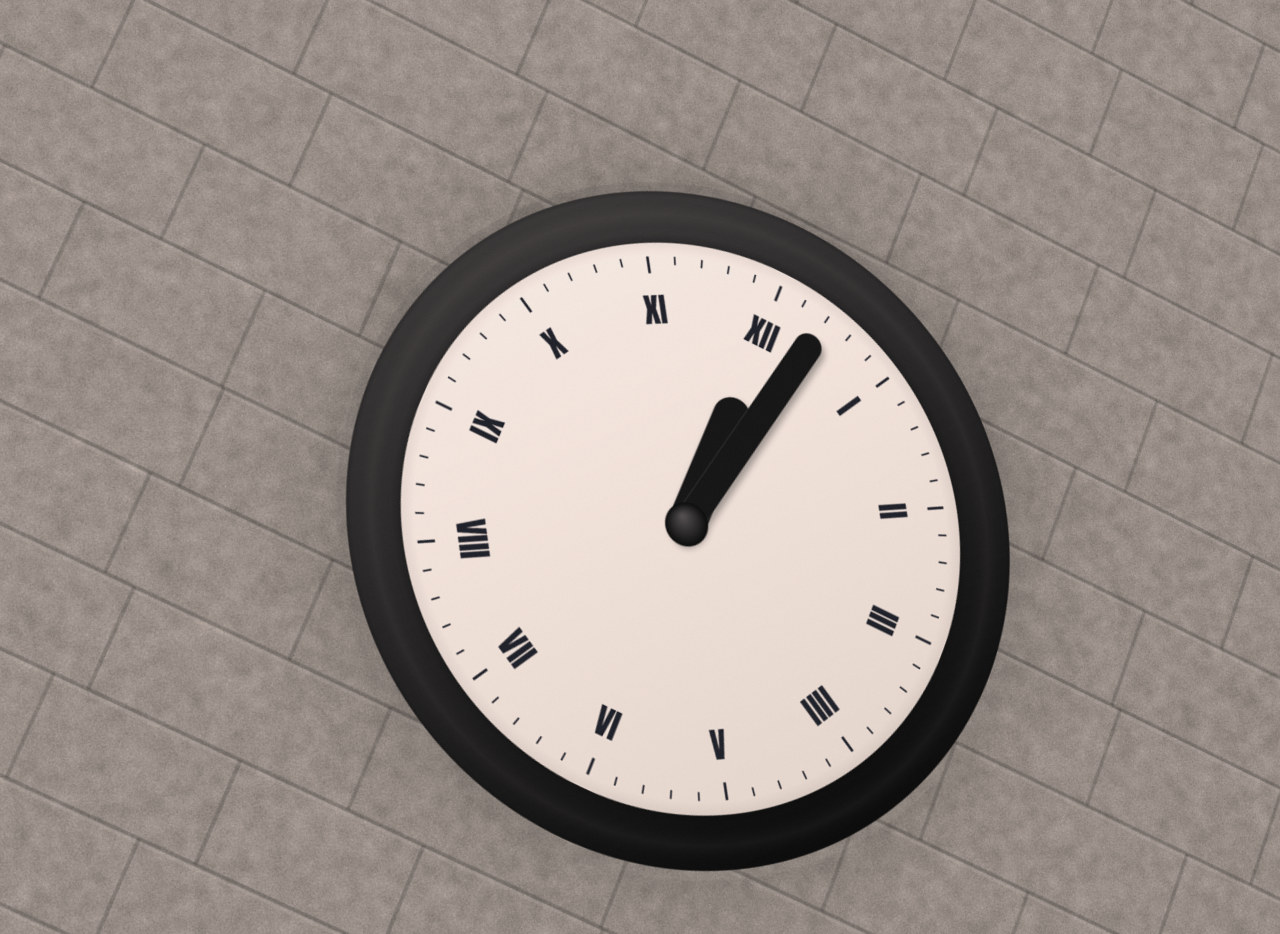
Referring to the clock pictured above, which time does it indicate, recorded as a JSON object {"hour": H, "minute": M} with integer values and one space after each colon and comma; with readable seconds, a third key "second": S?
{"hour": 12, "minute": 2}
